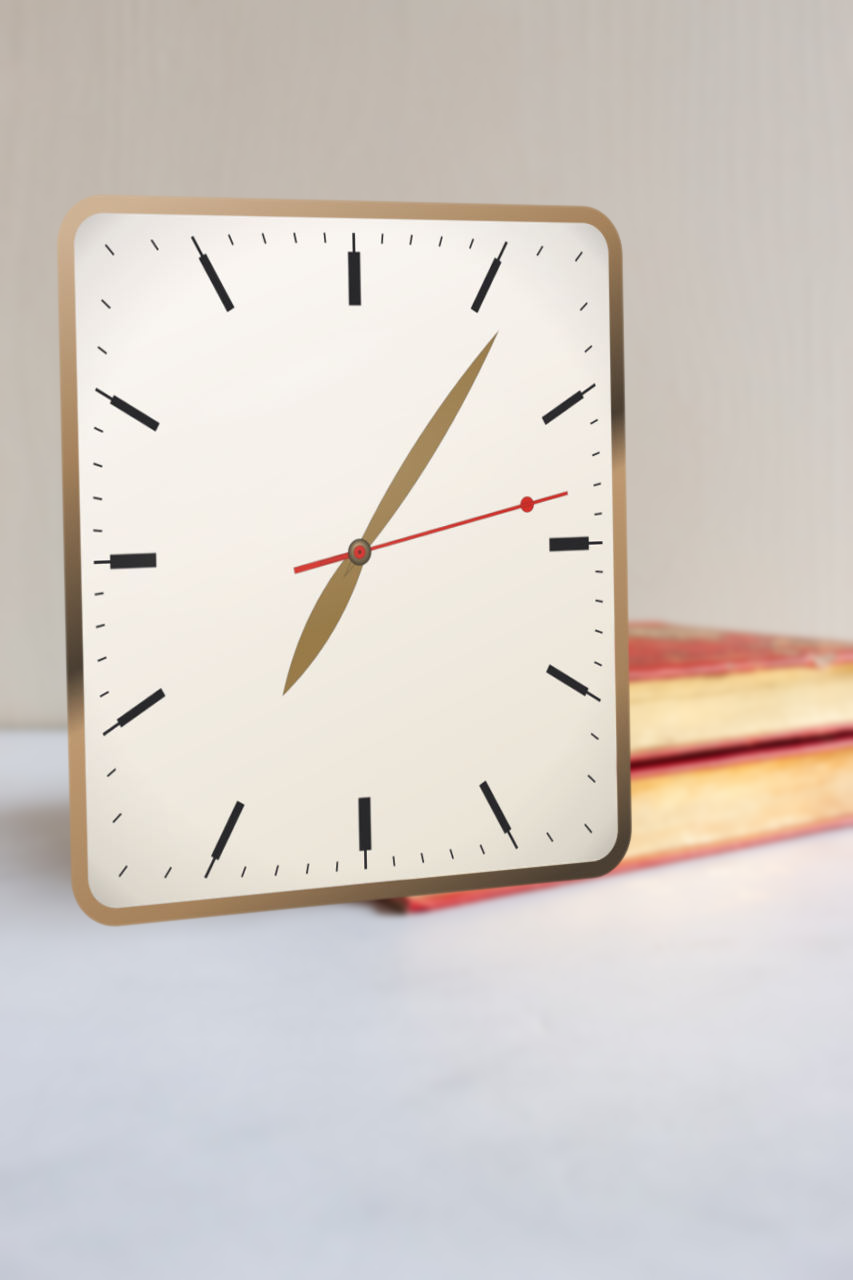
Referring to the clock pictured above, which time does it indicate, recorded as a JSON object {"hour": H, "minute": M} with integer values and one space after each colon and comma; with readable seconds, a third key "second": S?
{"hour": 7, "minute": 6, "second": 13}
